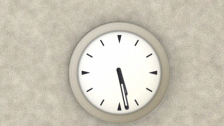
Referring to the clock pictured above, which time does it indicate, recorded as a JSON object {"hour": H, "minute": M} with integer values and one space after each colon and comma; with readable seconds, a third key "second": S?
{"hour": 5, "minute": 28}
